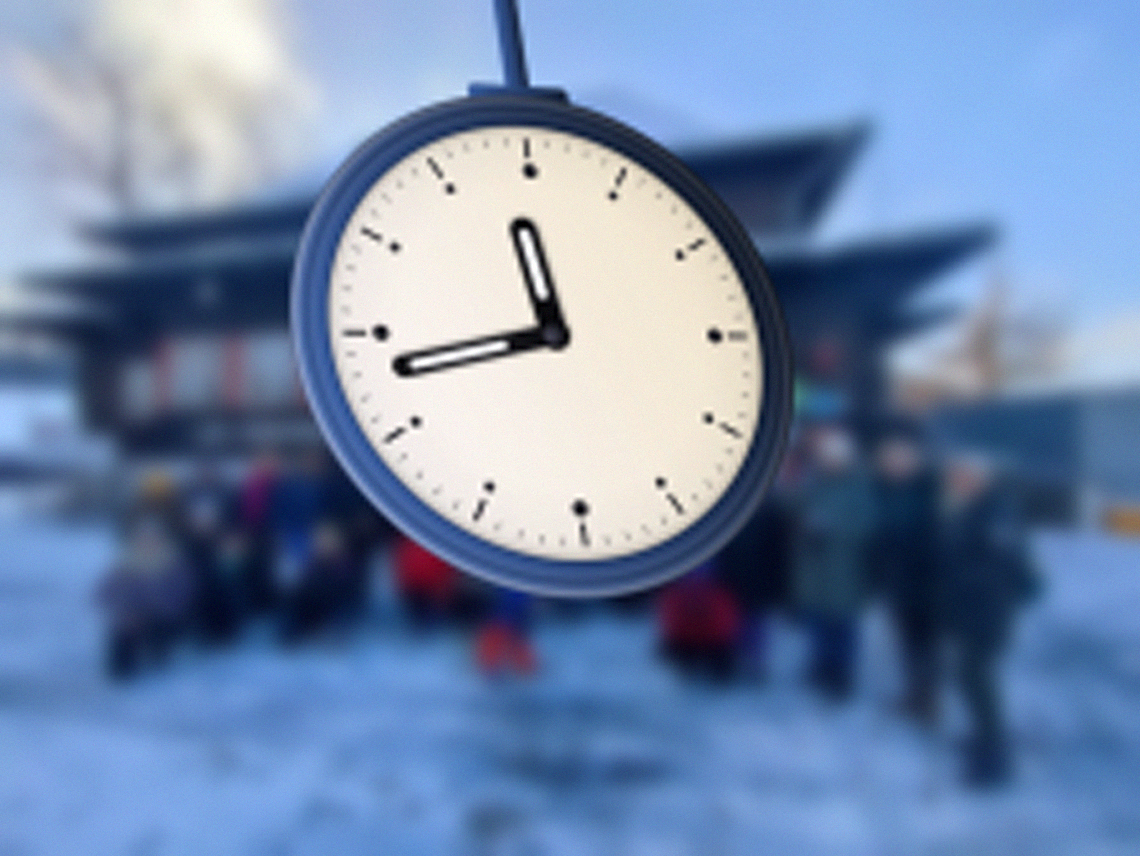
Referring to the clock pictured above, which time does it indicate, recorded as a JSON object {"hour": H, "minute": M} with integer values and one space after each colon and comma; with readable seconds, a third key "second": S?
{"hour": 11, "minute": 43}
